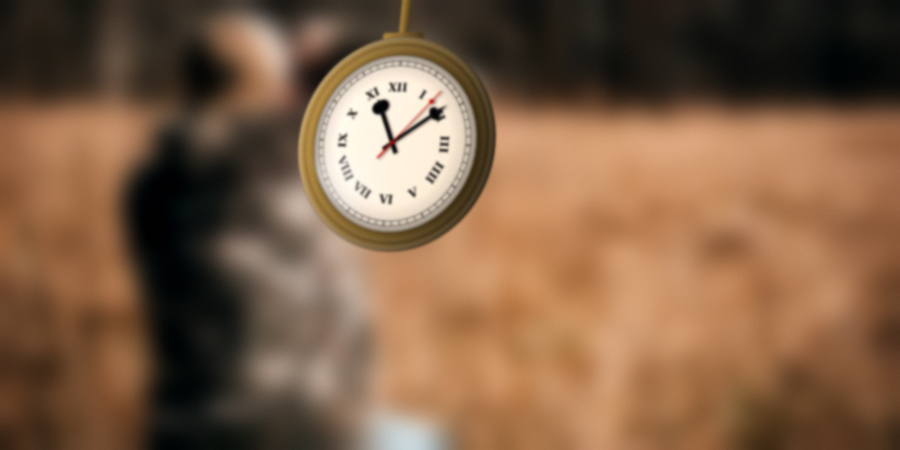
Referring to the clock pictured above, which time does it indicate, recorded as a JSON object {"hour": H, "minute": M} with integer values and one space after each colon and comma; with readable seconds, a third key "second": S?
{"hour": 11, "minute": 9, "second": 7}
